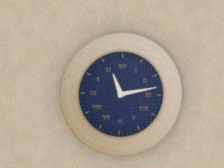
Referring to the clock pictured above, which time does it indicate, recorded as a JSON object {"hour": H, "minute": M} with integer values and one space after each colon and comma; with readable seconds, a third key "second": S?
{"hour": 11, "minute": 13}
